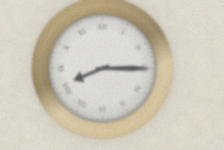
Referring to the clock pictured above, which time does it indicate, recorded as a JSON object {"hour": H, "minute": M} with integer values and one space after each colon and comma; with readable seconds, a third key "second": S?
{"hour": 8, "minute": 15}
